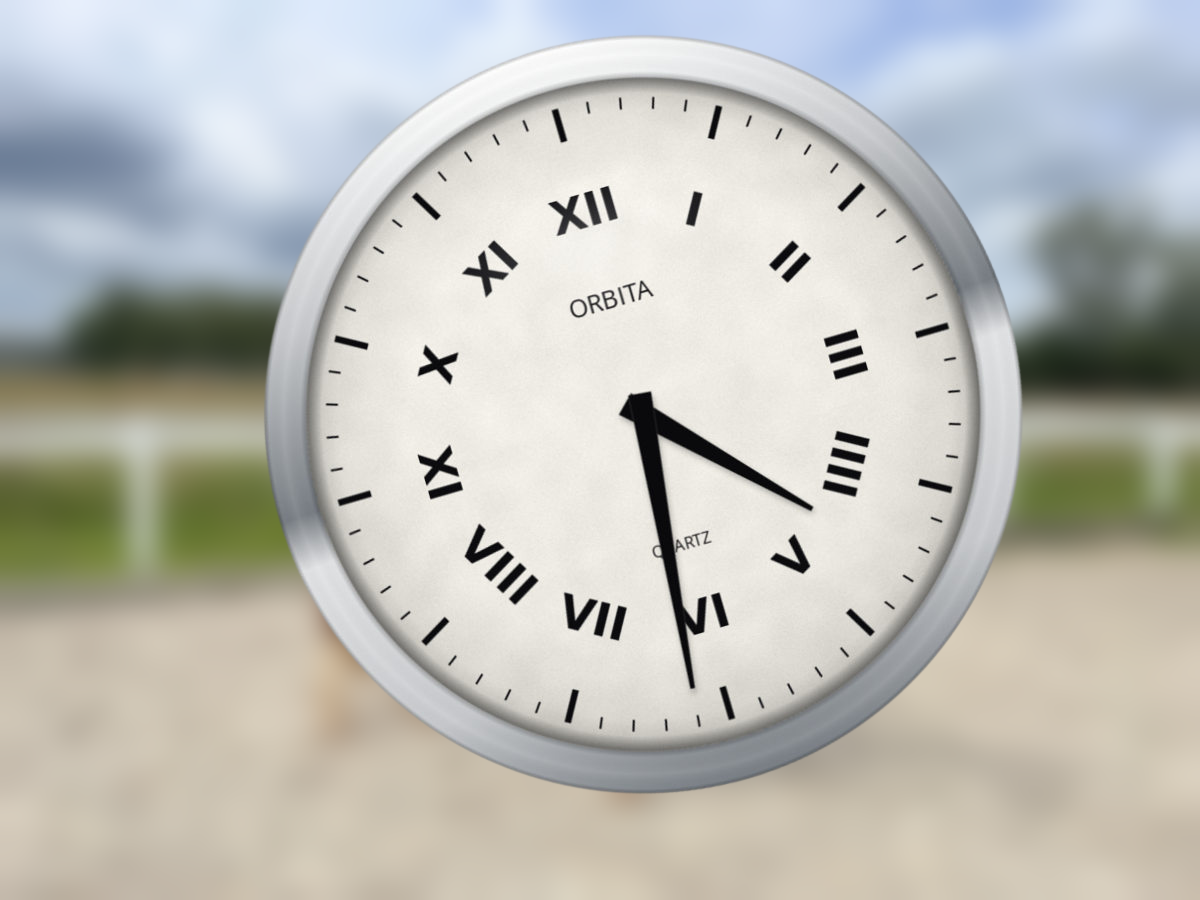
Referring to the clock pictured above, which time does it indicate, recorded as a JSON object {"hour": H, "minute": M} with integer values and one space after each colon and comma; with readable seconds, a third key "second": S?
{"hour": 4, "minute": 31}
